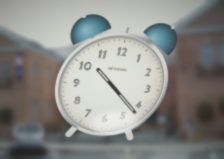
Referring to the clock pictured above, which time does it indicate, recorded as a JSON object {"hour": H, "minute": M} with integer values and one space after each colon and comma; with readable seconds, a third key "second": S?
{"hour": 10, "minute": 22}
